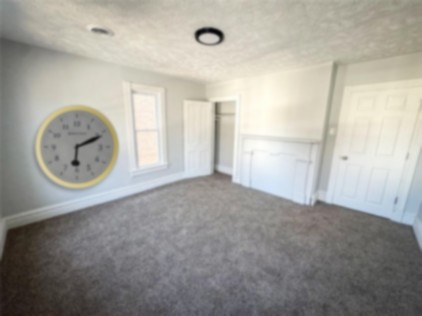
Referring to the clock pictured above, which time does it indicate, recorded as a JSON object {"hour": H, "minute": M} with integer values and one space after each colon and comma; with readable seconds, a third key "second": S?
{"hour": 6, "minute": 11}
